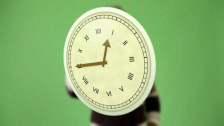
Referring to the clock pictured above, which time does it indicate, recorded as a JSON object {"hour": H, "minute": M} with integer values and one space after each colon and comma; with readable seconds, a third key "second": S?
{"hour": 12, "minute": 45}
